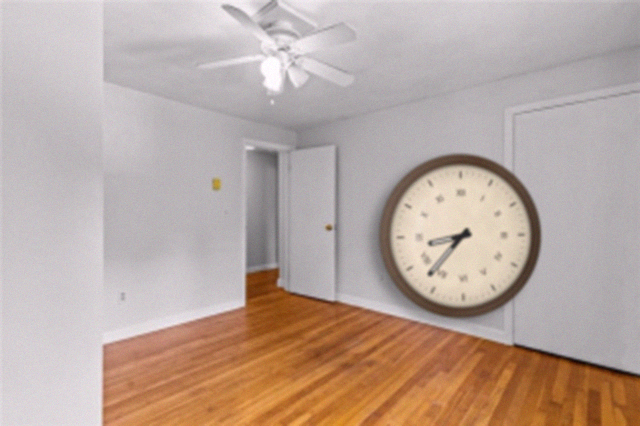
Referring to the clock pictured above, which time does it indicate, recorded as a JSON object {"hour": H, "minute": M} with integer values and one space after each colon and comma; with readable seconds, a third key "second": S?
{"hour": 8, "minute": 37}
